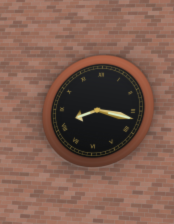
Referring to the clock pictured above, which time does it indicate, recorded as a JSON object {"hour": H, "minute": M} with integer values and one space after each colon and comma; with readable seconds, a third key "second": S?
{"hour": 8, "minute": 17}
